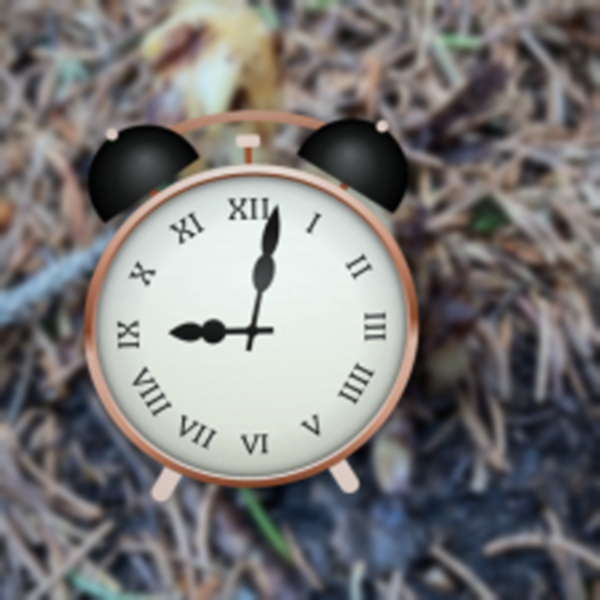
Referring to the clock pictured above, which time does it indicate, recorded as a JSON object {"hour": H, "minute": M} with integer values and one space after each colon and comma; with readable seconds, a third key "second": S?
{"hour": 9, "minute": 2}
